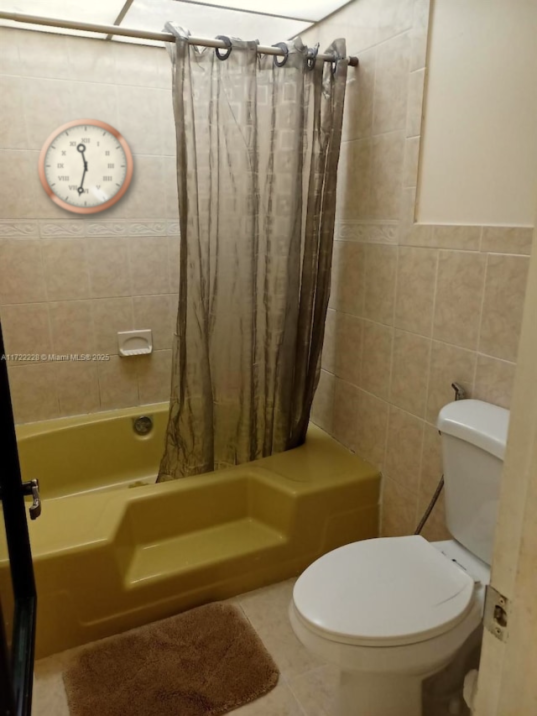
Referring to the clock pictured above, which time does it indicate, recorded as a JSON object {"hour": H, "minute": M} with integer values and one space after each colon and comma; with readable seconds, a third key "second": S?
{"hour": 11, "minute": 32}
